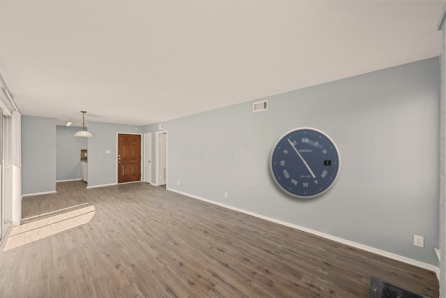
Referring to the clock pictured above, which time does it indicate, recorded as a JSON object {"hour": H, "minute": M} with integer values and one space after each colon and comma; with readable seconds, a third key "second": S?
{"hour": 4, "minute": 54}
